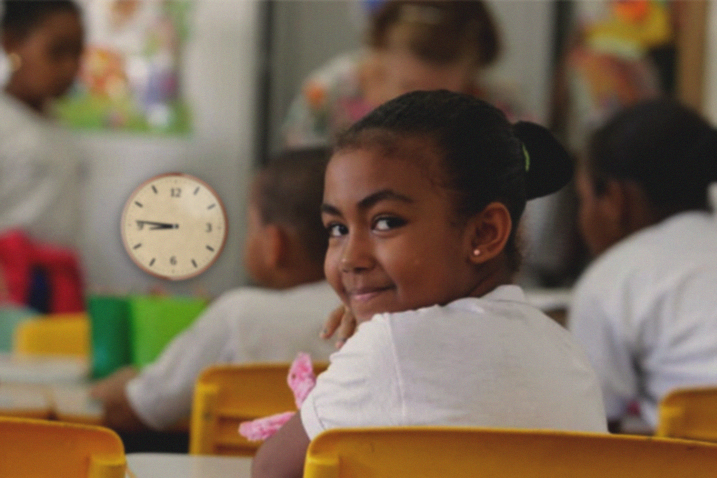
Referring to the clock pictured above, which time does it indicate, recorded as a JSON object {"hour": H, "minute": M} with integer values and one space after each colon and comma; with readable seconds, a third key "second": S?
{"hour": 8, "minute": 46}
